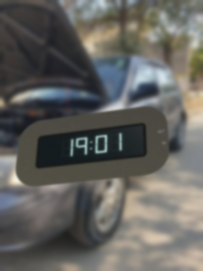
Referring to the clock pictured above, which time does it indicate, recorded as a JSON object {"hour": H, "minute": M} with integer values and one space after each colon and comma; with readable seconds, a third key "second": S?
{"hour": 19, "minute": 1}
